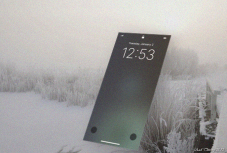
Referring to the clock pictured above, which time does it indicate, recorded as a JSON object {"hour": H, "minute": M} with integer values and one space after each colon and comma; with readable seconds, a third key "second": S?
{"hour": 12, "minute": 53}
